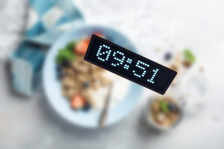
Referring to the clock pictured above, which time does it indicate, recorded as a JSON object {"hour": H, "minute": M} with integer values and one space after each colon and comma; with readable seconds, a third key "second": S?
{"hour": 9, "minute": 51}
